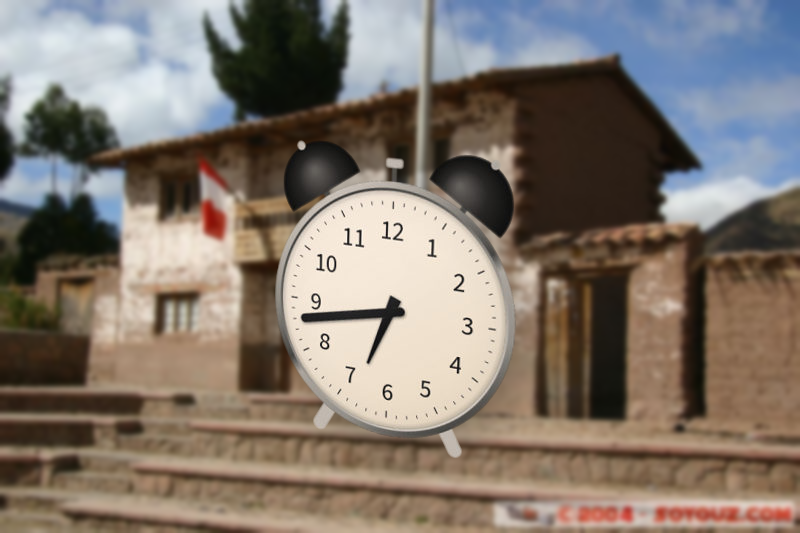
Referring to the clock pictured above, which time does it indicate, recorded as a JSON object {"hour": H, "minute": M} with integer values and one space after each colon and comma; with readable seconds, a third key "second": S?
{"hour": 6, "minute": 43}
